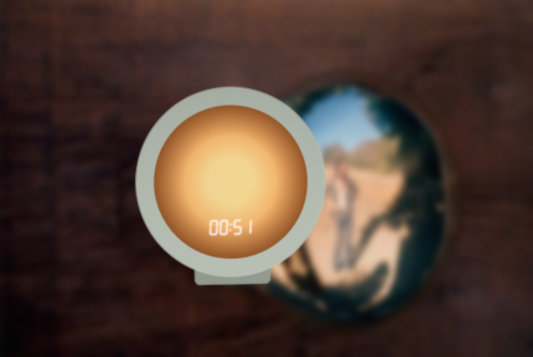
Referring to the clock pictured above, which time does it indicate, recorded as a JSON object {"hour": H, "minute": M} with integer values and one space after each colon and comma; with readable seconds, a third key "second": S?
{"hour": 0, "minute": 51}
